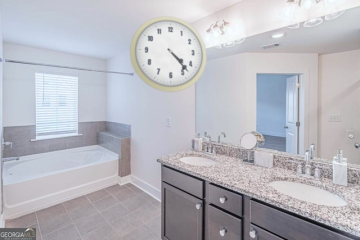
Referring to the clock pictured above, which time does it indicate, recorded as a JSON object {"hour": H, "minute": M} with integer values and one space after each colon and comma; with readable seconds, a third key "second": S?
{"hour": 4, "minute": 23}
